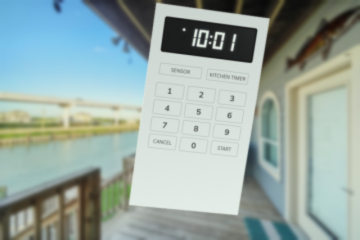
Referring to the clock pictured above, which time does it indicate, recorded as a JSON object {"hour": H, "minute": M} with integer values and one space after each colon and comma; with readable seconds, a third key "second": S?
{"hour": 10, "minute": 1}
